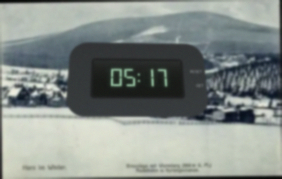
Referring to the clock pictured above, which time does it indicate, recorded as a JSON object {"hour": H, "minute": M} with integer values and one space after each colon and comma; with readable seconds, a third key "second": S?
{"hour": 5, "minute": 17}
